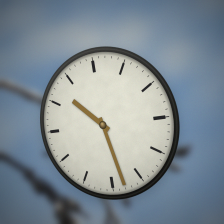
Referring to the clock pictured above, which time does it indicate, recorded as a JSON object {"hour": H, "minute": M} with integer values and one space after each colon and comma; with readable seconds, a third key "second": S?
{"hour": 10, "minute": 28}
